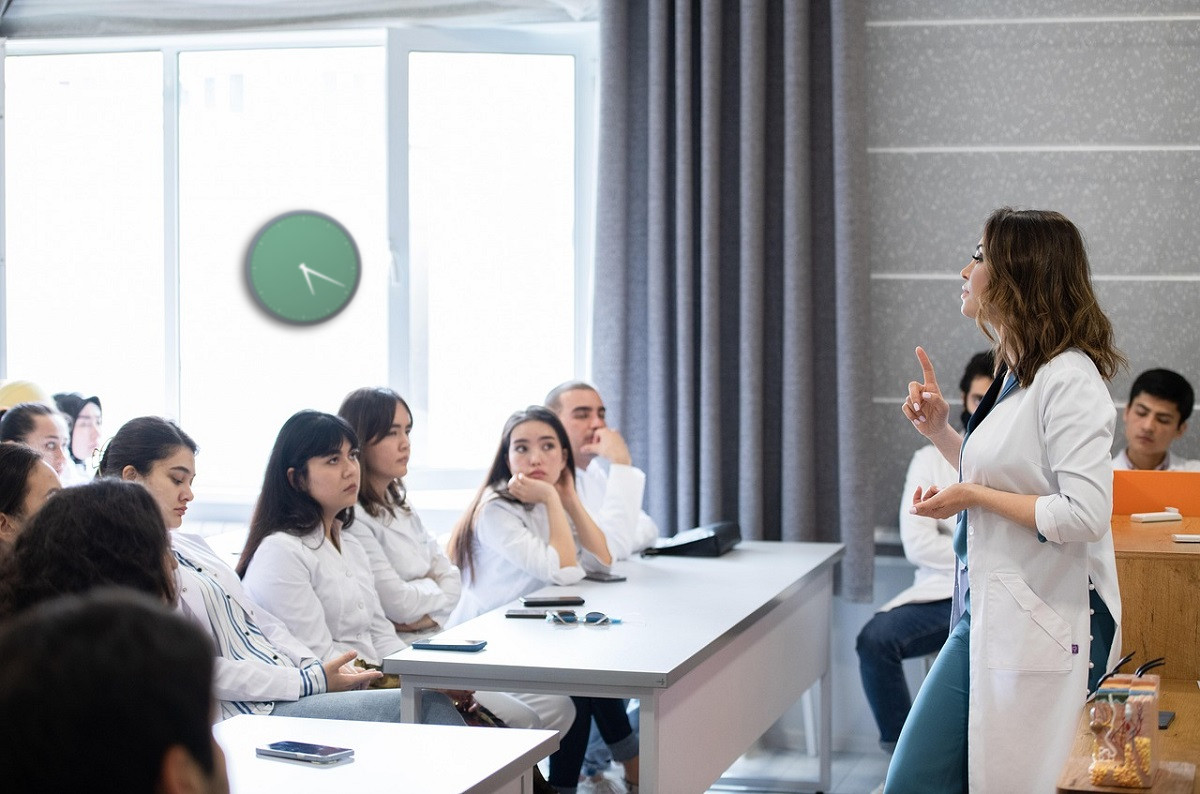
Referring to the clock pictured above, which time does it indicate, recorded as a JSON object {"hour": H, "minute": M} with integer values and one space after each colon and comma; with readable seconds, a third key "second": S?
{"hour": 5, "minute": 19}
